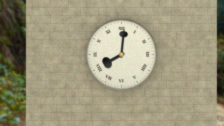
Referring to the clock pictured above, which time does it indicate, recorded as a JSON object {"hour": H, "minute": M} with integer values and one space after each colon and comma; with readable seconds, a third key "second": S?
{"hour": 8, "minute": 1}
